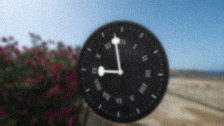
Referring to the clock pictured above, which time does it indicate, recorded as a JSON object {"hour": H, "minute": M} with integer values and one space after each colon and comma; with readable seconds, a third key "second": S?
{"hour": 8, "minute": 58}
